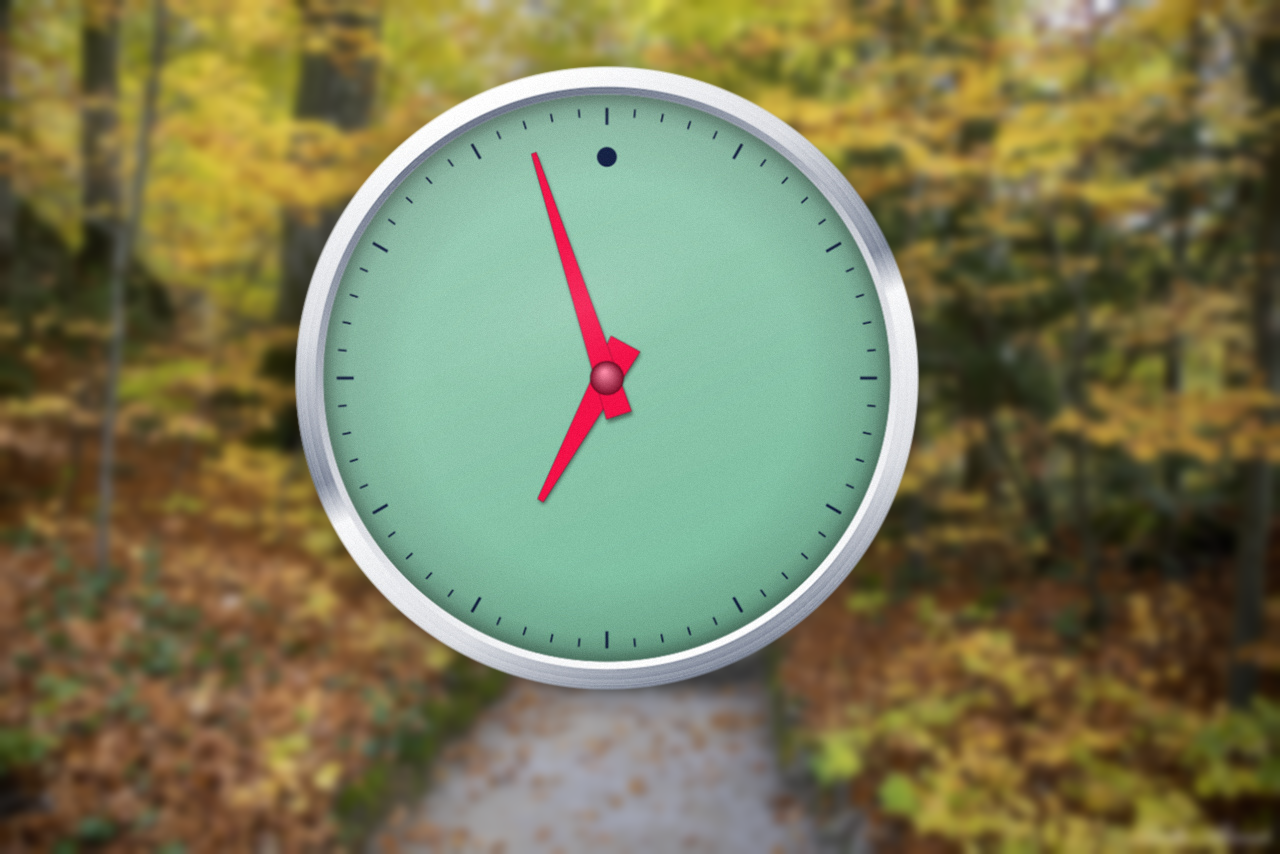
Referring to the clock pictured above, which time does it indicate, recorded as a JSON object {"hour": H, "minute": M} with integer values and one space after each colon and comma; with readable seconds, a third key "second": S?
{"hour": 6, "minute": 57}
